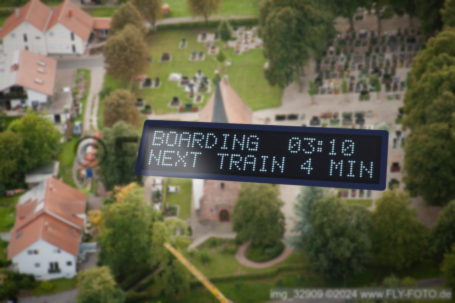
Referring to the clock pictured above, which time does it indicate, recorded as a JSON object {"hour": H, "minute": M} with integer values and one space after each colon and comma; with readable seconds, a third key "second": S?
{"hour": 3, "minute": 10}
